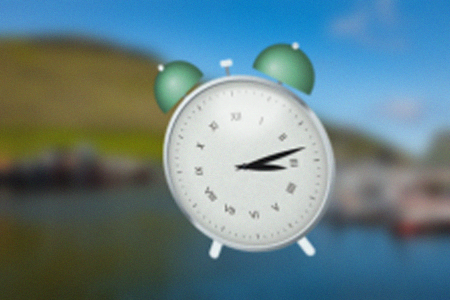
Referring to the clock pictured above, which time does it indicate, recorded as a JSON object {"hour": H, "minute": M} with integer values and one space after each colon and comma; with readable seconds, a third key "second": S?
{"hour": 3, "minute": 13}
